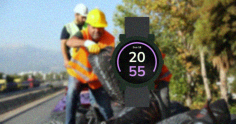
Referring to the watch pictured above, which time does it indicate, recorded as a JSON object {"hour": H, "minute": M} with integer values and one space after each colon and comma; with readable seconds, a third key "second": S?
{"hour": 20, "minute": 55}
